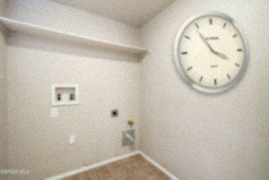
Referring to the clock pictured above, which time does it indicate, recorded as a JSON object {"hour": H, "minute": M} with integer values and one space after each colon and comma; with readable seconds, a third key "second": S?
{"hour": 3, "minute": 54}
